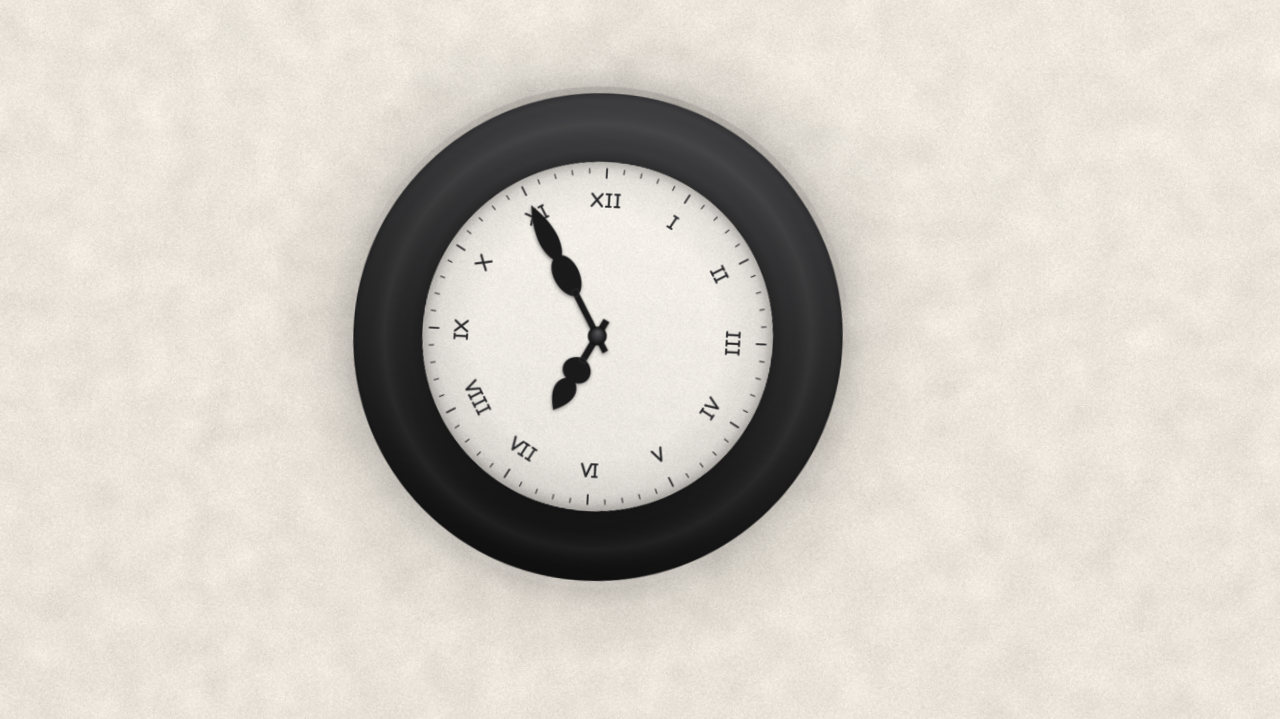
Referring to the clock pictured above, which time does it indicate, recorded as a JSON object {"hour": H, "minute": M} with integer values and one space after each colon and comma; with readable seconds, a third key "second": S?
{"hour": 6, "minute": 55}
